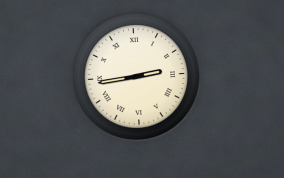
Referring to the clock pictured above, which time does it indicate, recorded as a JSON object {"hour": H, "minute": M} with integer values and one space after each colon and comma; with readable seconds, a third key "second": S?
{"hour": 2, "minute": 44}
